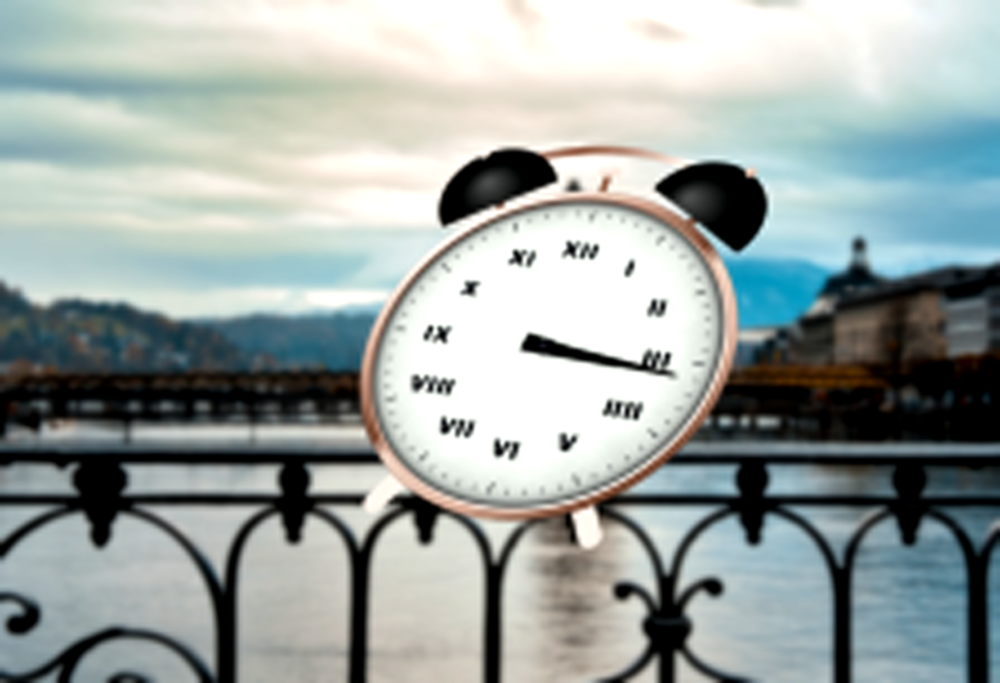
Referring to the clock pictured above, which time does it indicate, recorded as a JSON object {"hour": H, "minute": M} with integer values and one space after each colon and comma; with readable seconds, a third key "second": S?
{"hour": 3, "minute": 16}
